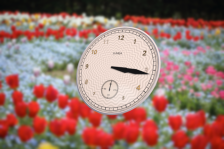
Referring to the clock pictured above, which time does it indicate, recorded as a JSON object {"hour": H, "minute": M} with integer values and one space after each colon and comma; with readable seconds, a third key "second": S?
{"hour": 3, "minute": 16}
